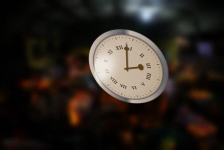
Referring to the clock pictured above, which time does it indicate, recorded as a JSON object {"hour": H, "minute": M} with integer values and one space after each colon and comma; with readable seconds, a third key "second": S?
{"hour": 3, "minute": 3}
